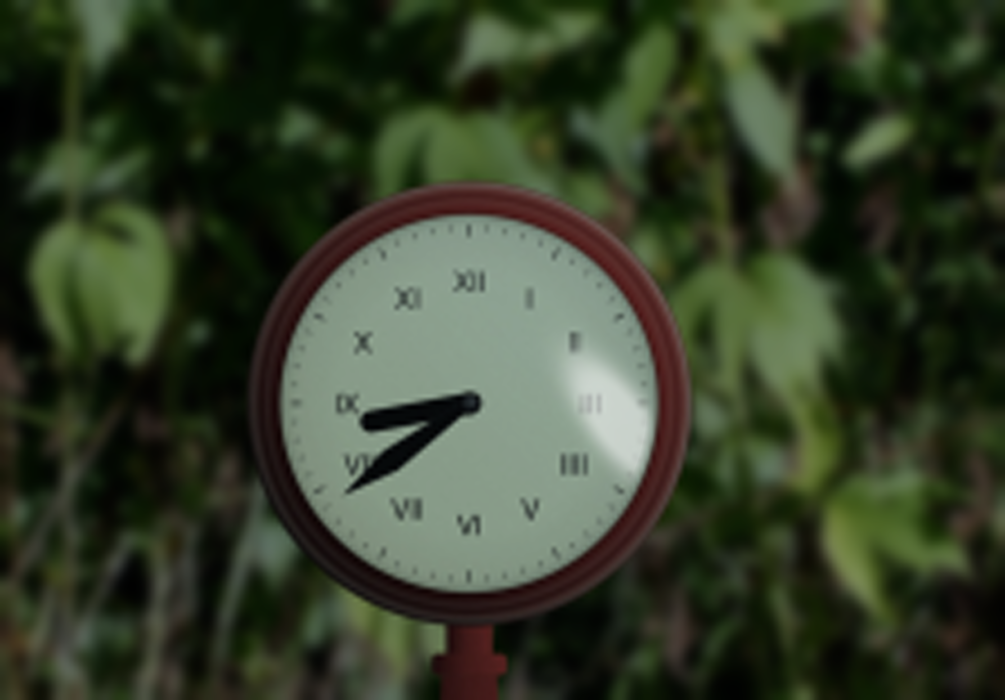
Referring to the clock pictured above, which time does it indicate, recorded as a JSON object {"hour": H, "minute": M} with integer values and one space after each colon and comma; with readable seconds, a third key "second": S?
{"hour": 8, "minute": 39}
